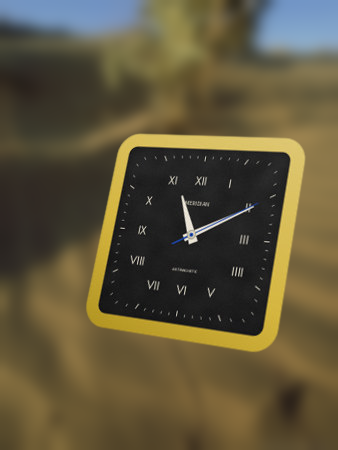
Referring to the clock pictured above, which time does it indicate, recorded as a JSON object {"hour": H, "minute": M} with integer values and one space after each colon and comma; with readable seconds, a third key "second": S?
{"hour": 11, "minute": 10, "second": 10}
